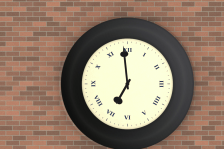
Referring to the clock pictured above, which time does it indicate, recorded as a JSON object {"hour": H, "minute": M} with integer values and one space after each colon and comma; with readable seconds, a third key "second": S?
{"hour": 6, "minute": 59}
